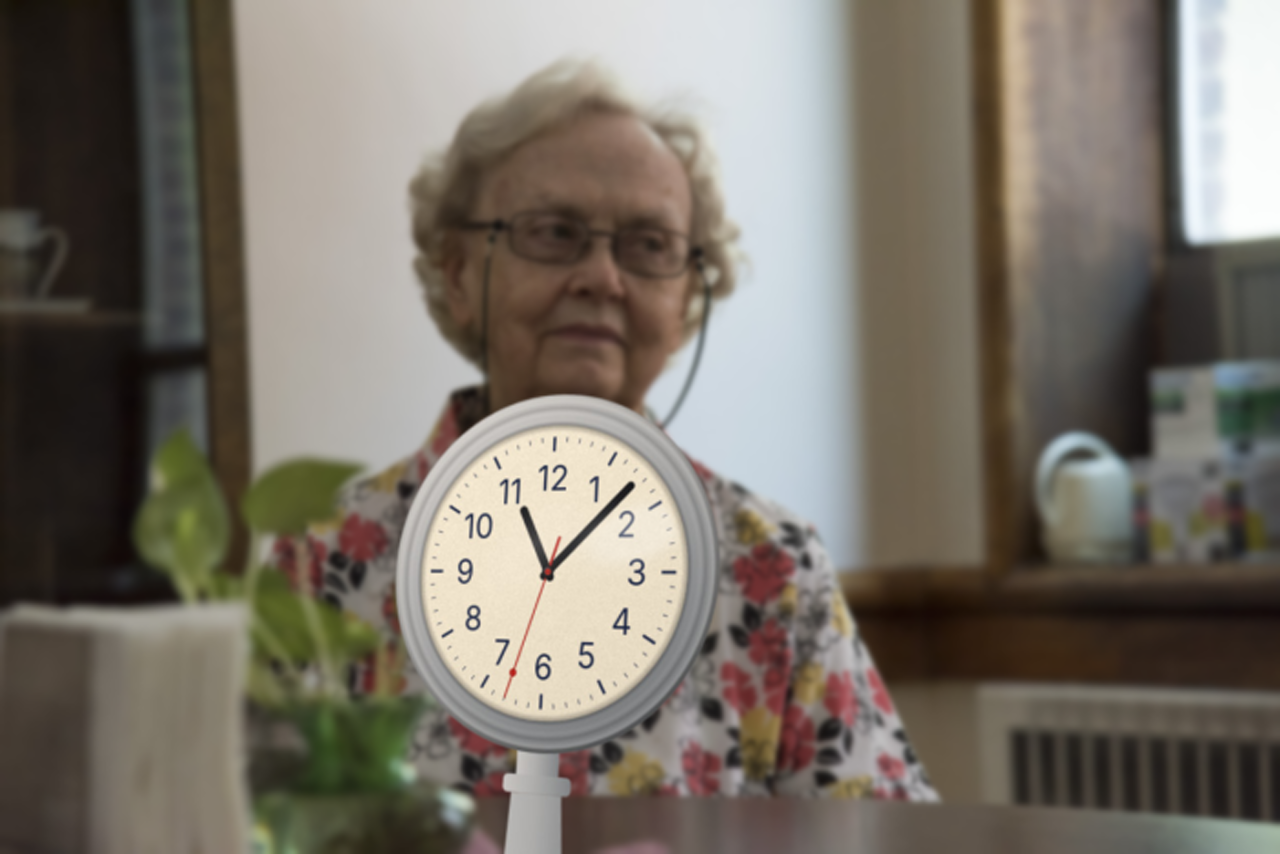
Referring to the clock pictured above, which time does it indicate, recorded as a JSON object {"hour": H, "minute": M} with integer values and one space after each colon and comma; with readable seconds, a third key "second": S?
{"hour": 11, "minute": 7, "second": 33}
